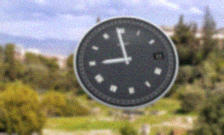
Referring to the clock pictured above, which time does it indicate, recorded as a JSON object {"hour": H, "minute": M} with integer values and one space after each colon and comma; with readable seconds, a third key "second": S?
{"hour": 8, "minute": 59}
